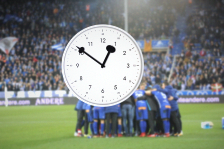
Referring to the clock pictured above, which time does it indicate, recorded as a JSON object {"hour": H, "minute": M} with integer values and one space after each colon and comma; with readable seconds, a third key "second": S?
{"hour": 12, "minute": 51}
